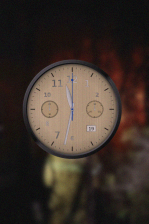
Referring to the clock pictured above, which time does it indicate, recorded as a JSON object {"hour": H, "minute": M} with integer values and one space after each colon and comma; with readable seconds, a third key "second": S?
{"hour": 11, "minute": 32}
